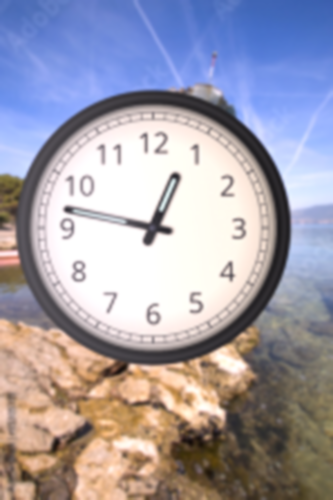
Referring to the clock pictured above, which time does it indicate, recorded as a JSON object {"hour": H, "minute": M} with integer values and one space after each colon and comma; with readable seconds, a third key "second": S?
{"hour": 12, "minute": 47}
